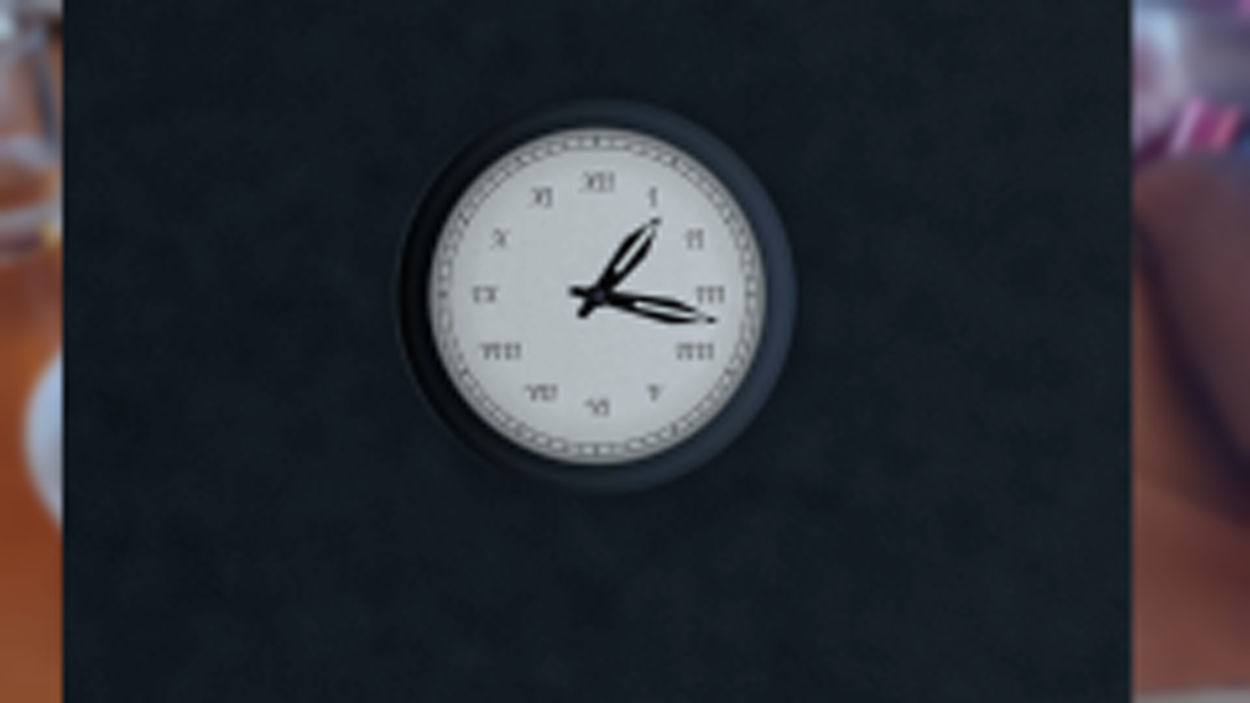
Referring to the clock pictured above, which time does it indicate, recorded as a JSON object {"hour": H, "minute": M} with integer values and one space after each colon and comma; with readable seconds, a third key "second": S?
{"hour": 1, "minute": 17}
